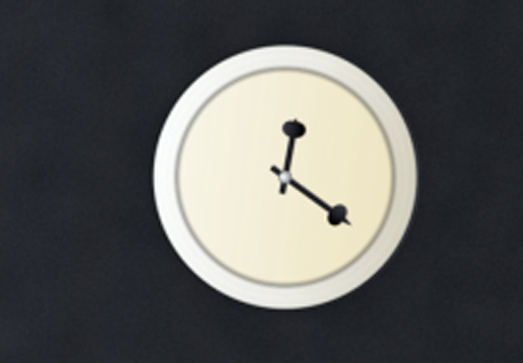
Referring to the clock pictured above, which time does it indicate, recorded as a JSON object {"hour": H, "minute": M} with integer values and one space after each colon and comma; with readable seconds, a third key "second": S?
{"hour": 12, "minute": 21}
